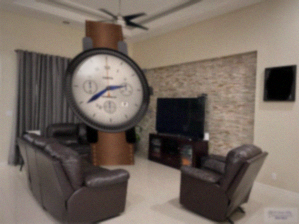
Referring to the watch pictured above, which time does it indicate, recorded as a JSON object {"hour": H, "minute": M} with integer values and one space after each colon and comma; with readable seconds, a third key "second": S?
{"hour": 2, "minute": 39}
